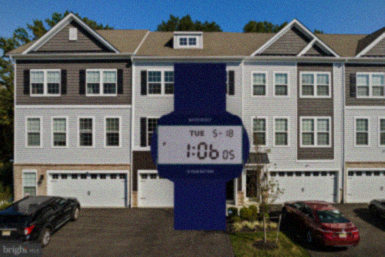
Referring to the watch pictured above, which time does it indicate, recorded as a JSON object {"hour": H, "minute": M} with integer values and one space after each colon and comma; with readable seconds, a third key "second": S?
{"hour": 1, "minute": 6}
